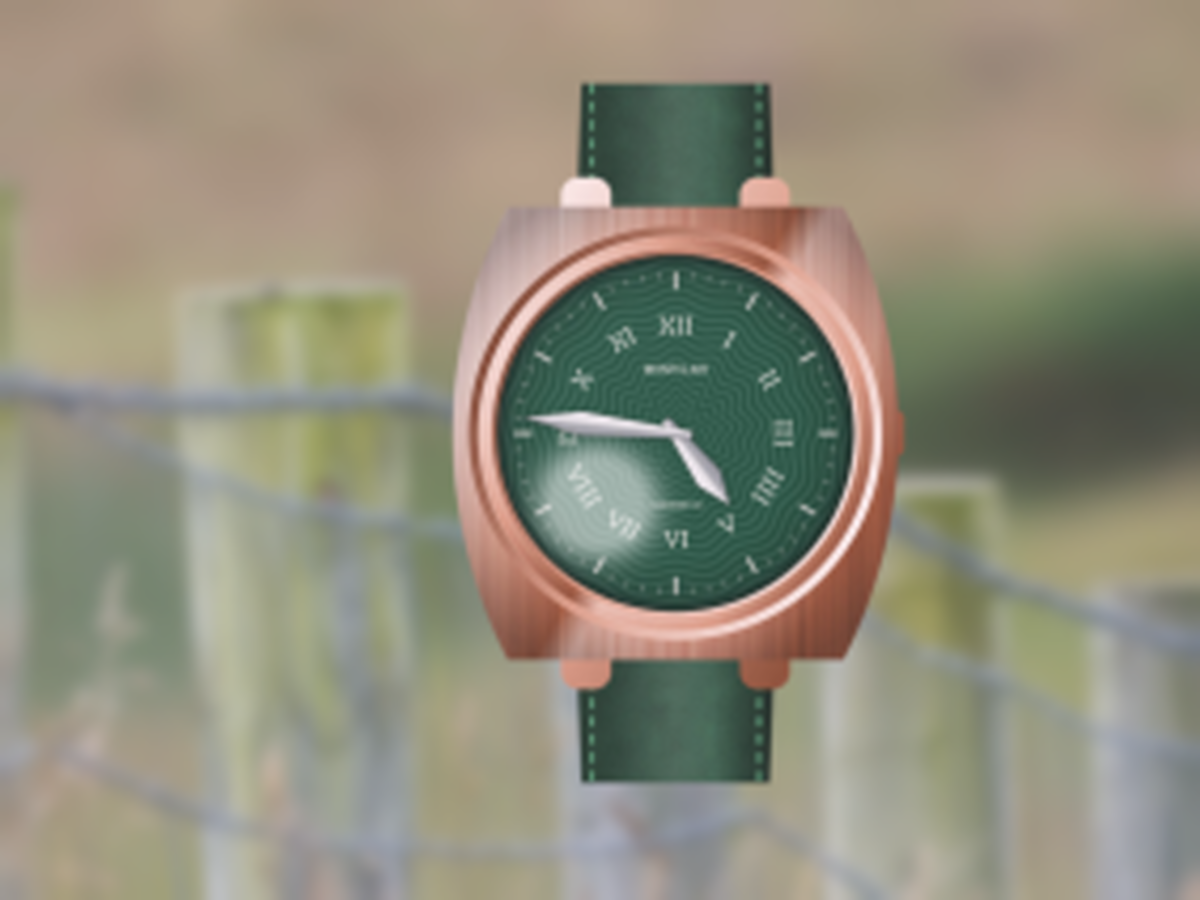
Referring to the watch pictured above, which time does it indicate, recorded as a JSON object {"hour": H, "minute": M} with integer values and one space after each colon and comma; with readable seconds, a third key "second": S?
{"hour": 4, "minute": 46}
